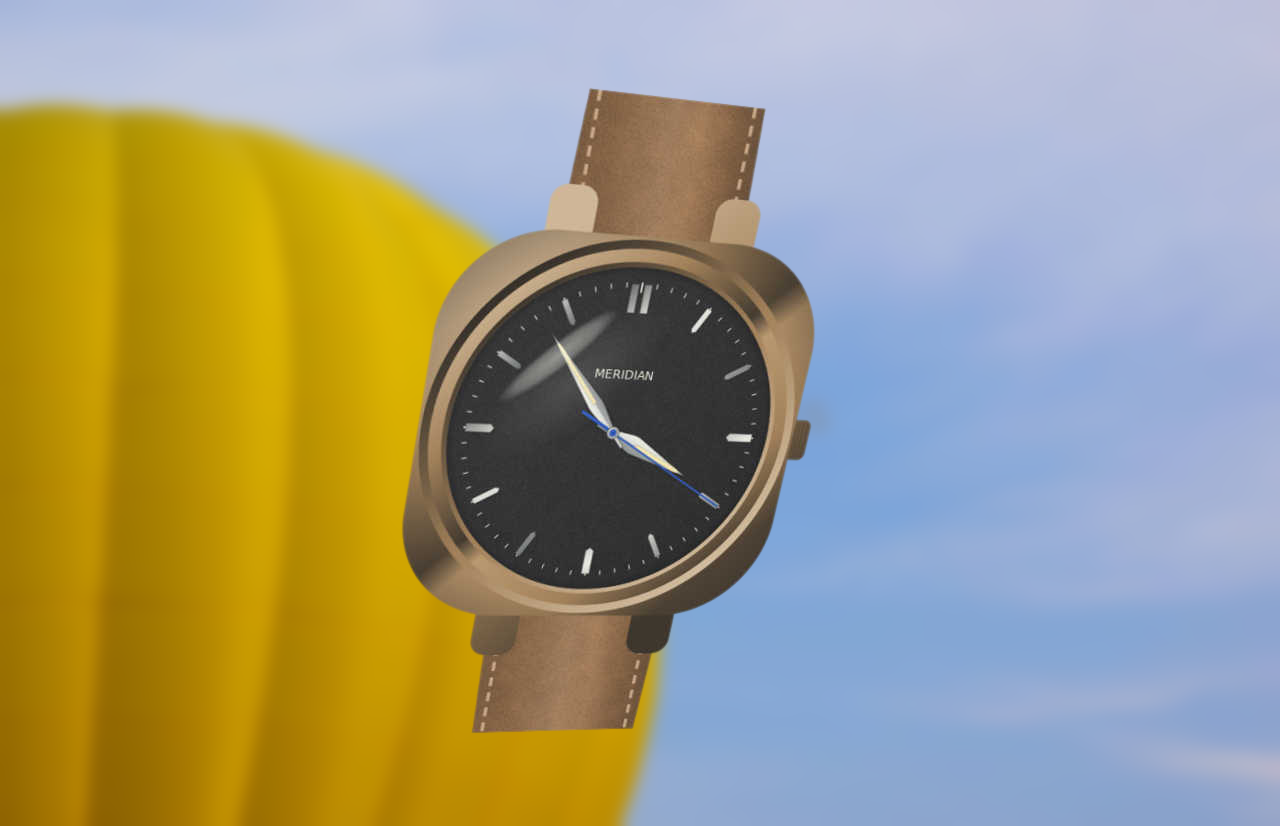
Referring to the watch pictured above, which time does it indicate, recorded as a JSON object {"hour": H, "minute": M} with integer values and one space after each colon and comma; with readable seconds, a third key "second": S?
{"hour": 3, "minute": 53, "second": 20}
